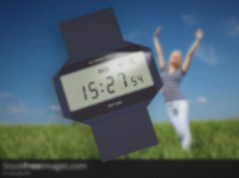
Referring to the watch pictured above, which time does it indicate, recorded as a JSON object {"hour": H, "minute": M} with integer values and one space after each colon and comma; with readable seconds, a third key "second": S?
{"hour": 15, "minute": 27}
